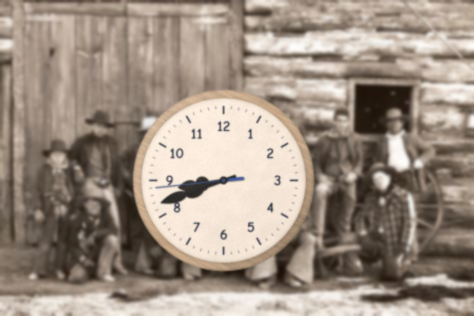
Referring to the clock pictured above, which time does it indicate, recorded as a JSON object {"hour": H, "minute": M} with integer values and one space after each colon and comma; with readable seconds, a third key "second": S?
{"hour": 8, "minute": 41, "second": 44}
